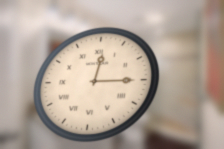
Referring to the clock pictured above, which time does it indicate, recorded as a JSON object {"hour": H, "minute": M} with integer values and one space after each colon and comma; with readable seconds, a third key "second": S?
{"hour": 12, "minute": 15}
